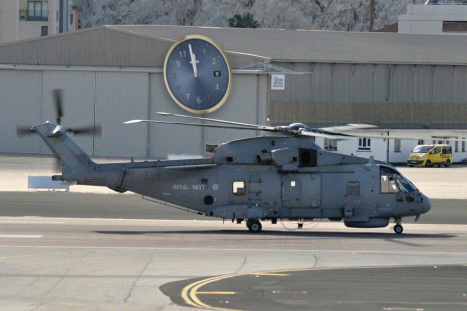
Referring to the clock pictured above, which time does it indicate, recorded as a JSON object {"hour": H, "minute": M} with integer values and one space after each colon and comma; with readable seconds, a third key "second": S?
{"hour": 11, "minute": 59}
